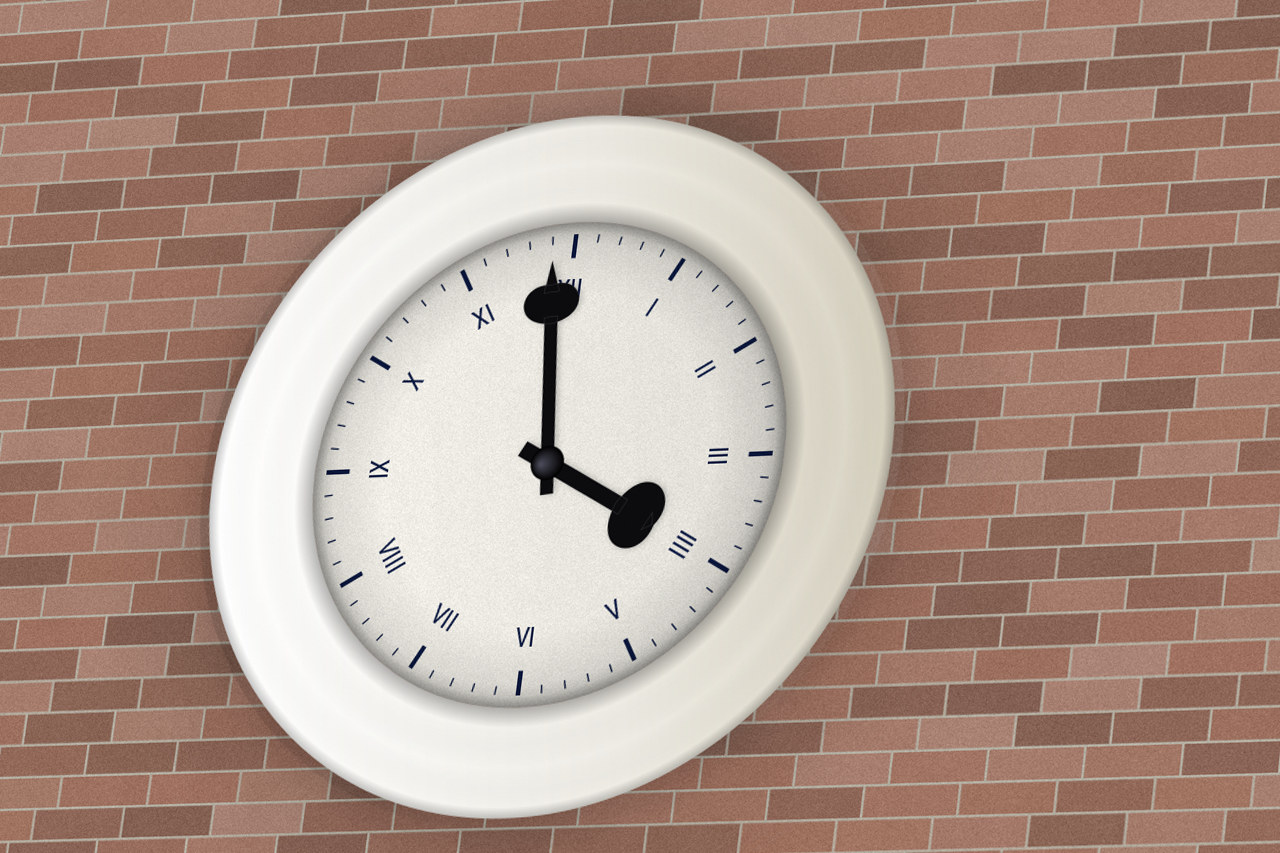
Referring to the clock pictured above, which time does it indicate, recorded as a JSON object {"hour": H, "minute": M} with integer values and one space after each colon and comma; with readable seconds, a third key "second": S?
{"hour": 3, "minute": 59}
